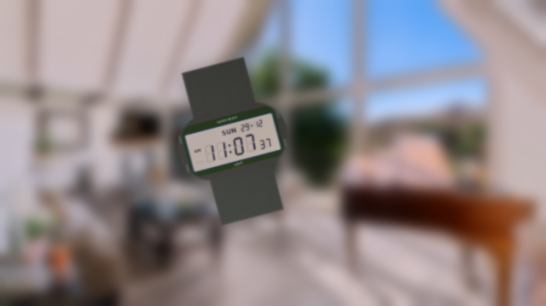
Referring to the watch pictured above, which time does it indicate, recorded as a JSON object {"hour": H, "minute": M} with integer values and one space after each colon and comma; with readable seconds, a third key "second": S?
{"hour": 11, "minute": 7}
